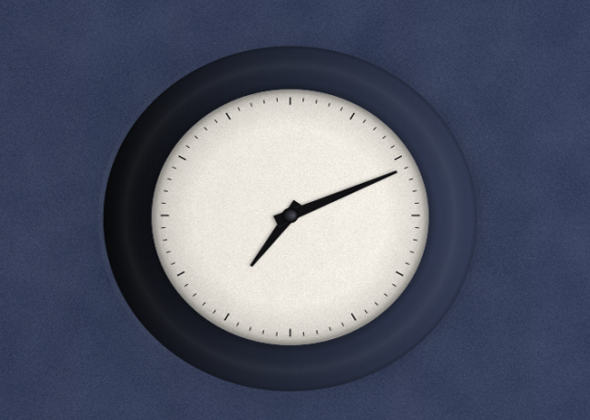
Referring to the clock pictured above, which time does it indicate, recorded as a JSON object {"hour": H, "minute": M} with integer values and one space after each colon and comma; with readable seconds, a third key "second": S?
{"hour": 7, "minute": 11}
